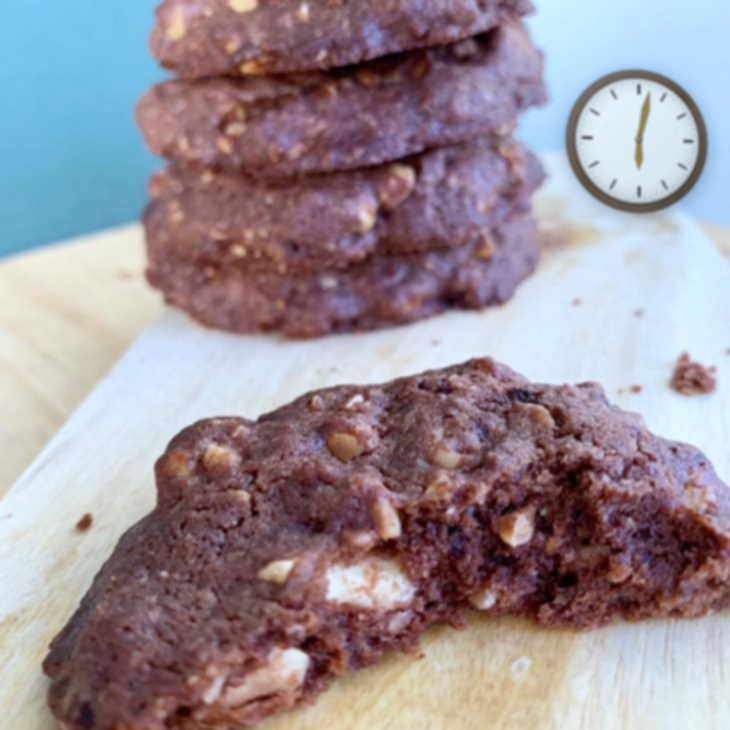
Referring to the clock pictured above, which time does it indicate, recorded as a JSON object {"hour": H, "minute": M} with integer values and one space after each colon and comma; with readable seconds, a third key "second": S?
{"hour": 6, "minute": 2}
